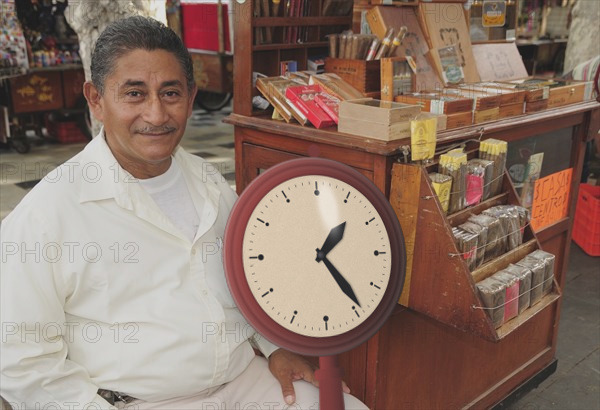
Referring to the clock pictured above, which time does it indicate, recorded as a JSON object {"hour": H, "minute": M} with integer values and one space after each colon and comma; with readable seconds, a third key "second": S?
{"hour": 1, "minute": 24}
